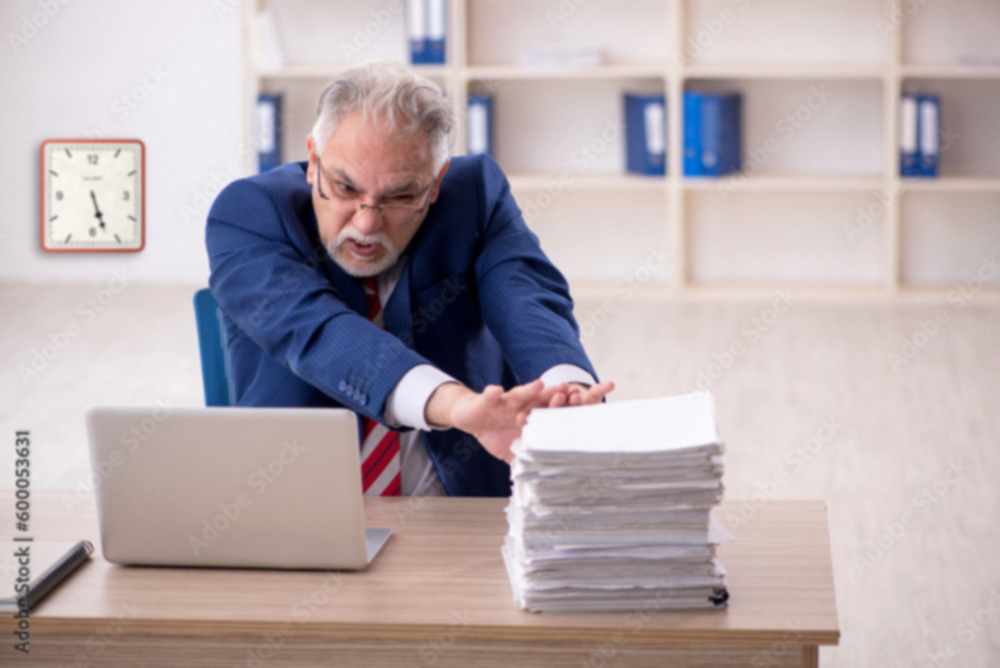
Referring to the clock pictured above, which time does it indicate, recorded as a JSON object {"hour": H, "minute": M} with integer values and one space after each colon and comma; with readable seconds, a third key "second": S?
{"hour": 5, "minute": 27}
